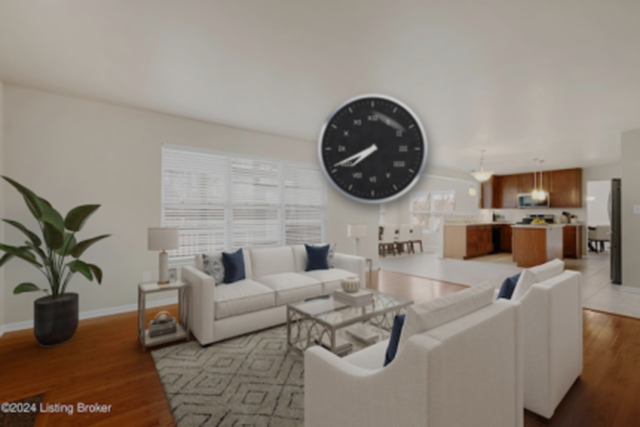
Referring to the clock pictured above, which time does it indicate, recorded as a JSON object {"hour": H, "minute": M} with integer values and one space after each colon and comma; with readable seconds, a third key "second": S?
{"hour": 7, "minute": 41}
